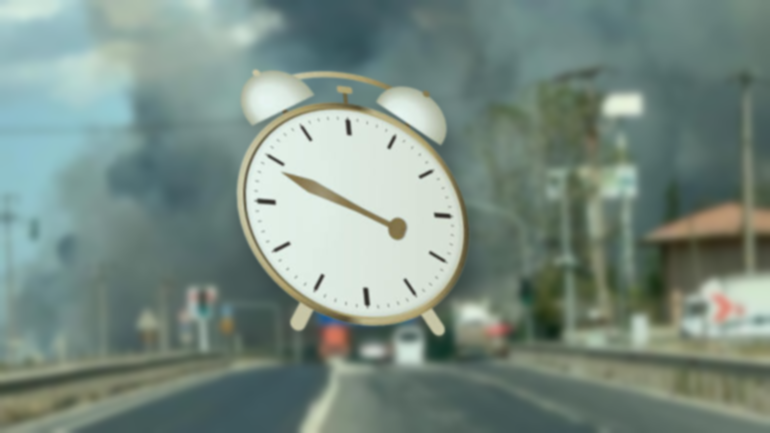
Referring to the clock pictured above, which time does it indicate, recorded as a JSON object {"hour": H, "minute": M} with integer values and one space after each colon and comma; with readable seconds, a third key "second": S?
{"hour": 3, "minute": 49}
